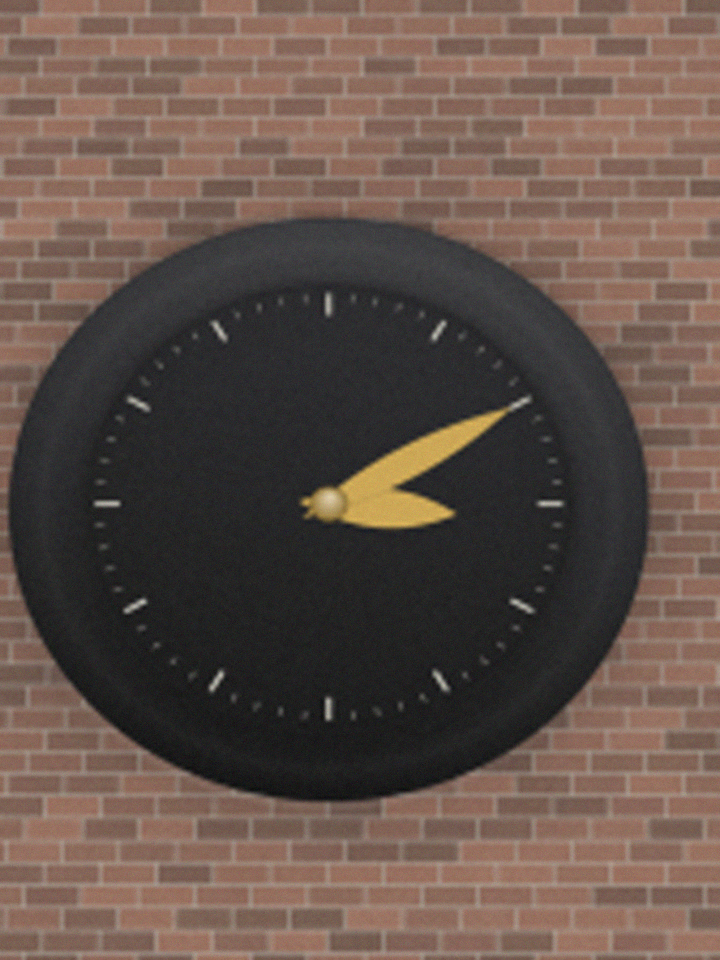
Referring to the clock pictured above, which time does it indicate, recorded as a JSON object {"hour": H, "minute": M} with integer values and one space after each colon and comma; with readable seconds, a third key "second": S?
{"hour": 3, "minute": 10}
